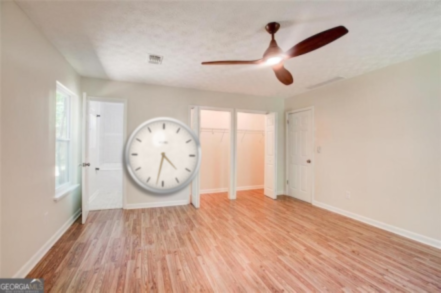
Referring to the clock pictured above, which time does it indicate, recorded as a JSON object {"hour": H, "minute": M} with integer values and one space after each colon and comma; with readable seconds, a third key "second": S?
{"hour": 4, "minute": 32}
